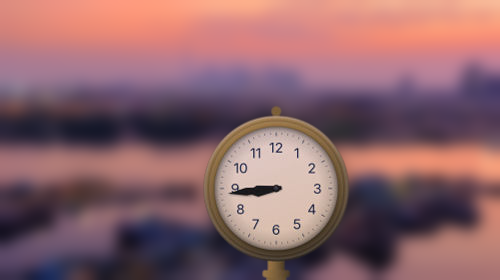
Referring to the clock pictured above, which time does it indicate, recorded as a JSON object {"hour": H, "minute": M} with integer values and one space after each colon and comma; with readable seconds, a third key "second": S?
{"hour": 8, "minute": 44}
